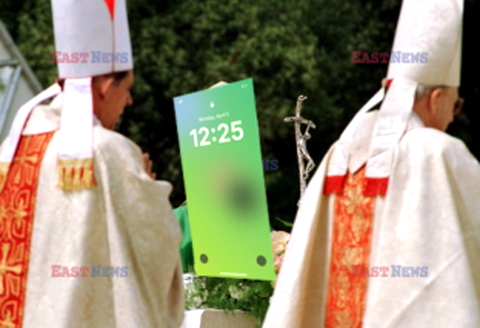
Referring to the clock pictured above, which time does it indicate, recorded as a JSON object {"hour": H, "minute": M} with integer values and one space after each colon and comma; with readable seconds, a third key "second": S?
{"hour": 12, "minute": 25}
